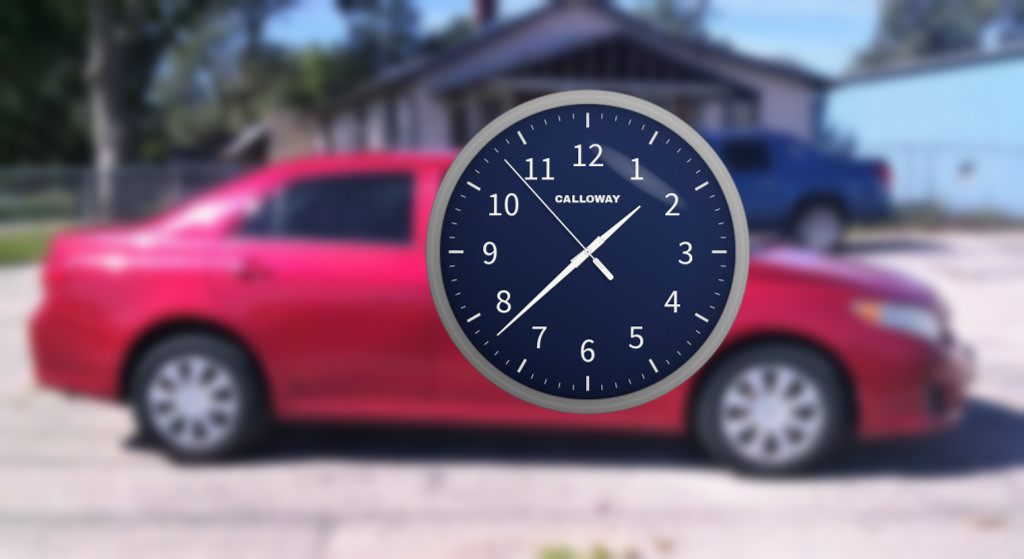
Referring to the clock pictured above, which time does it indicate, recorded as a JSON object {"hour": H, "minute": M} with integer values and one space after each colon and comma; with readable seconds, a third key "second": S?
{"hour": 1, "minute": 37, "second": 53}
